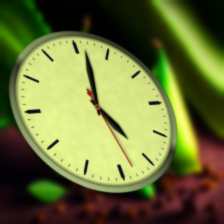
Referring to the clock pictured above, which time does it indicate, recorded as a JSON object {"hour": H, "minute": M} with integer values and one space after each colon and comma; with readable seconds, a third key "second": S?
{"hour": 5, "minute": 1, "second": 28}
